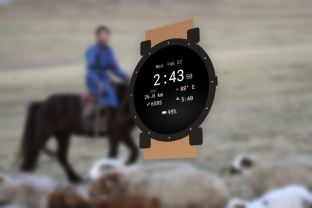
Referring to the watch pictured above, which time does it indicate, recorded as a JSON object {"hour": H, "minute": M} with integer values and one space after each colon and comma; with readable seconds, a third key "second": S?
{"hour": 2, "minute": 43}
